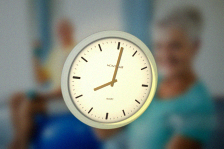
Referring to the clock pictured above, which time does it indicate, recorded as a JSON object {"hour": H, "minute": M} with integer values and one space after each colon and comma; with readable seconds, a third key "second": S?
{"hour": 8, "minute": 1}
